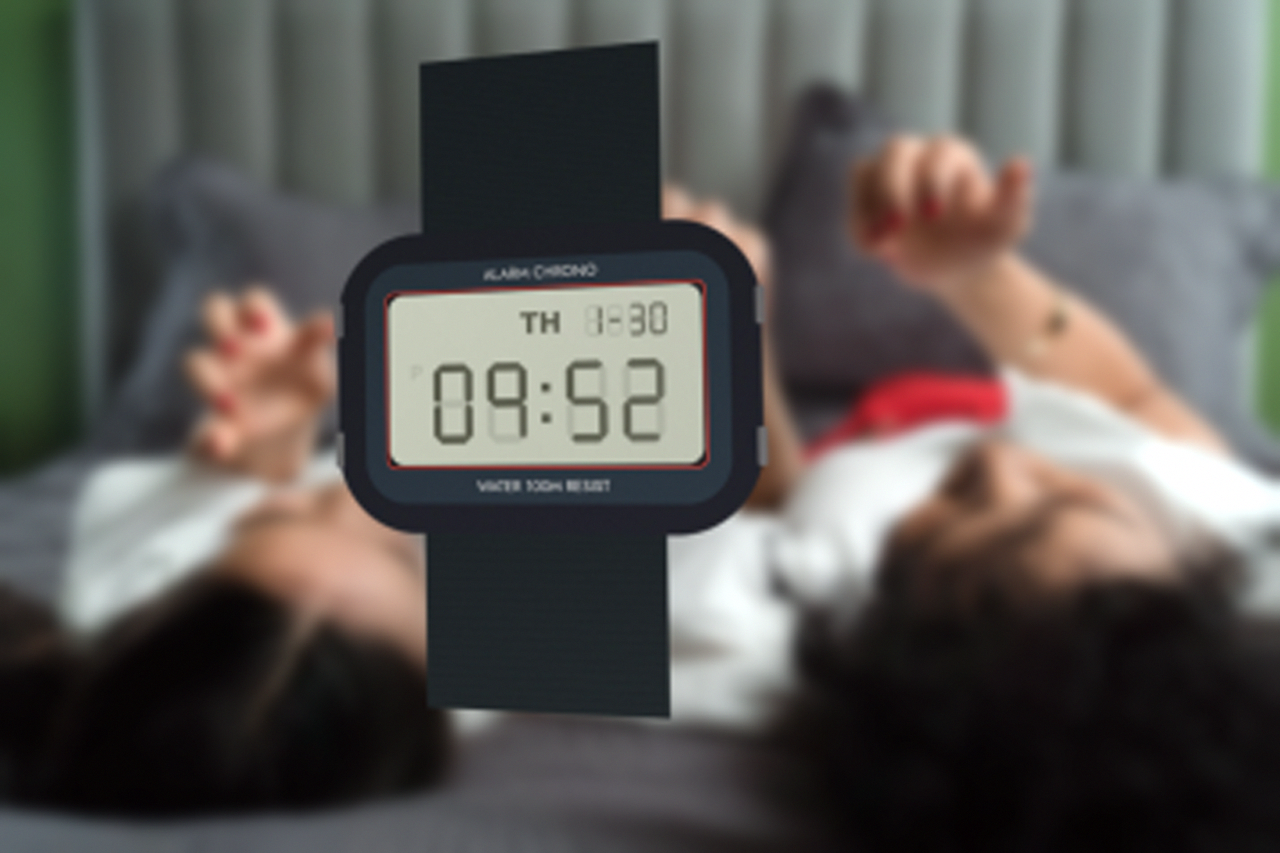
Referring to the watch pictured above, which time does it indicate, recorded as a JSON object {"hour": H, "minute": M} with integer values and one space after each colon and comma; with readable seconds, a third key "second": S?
{"hour": 9, "minute": 52}
